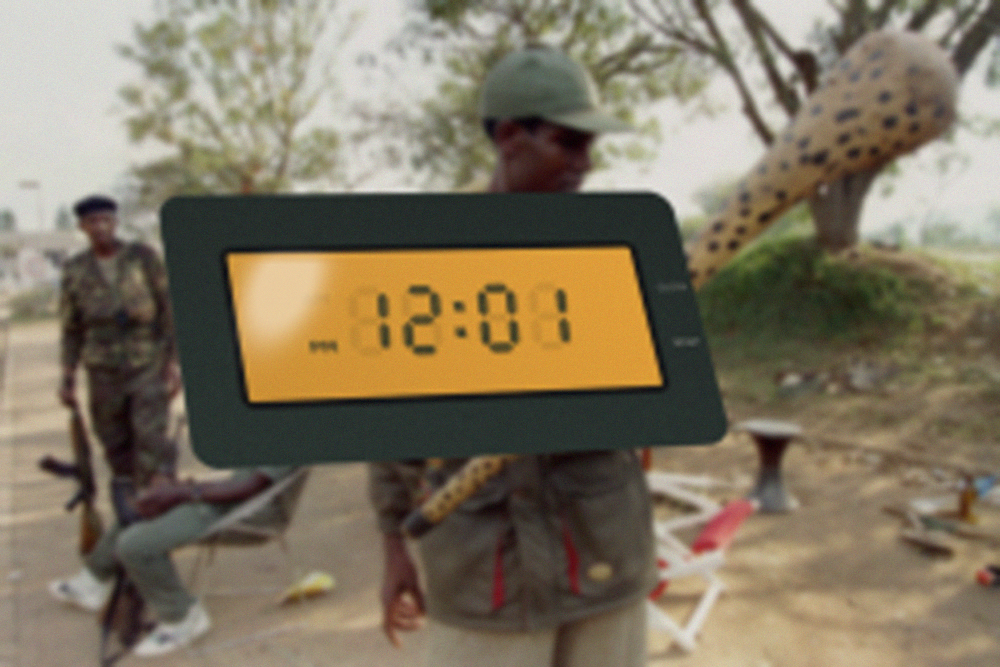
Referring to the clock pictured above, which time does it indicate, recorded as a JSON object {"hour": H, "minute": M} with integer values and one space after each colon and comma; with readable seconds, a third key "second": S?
{"hour": 12, "minute": 1}
